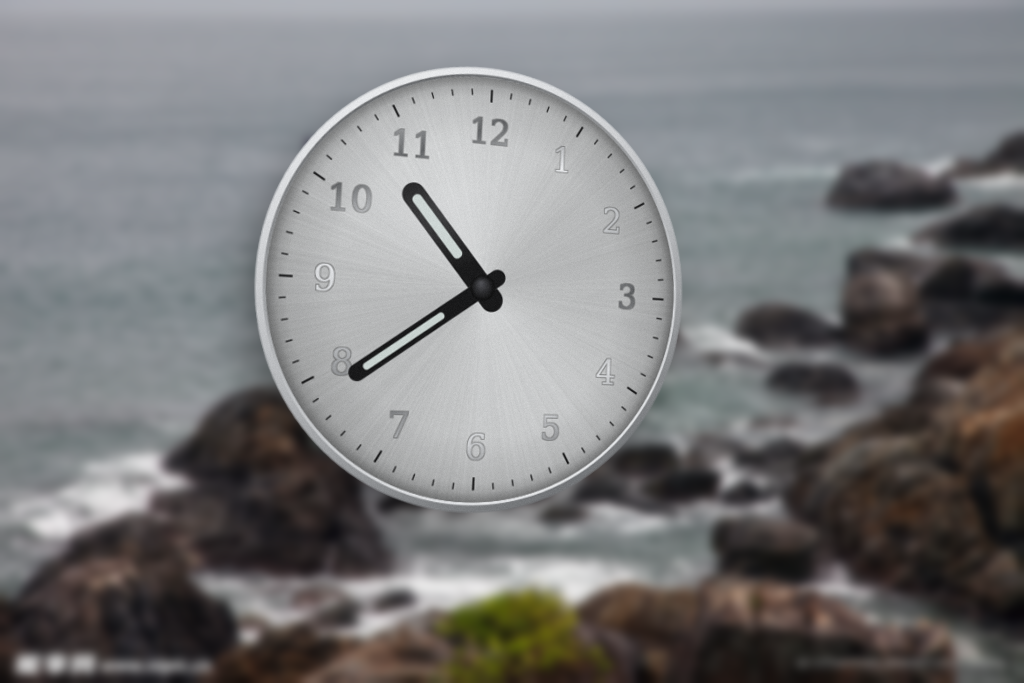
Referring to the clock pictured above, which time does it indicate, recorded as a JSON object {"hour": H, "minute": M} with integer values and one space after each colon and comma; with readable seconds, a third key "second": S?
{"hour": 10, "minute": 39}
